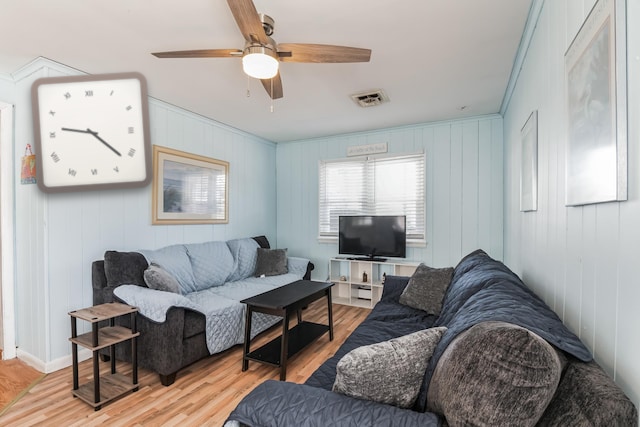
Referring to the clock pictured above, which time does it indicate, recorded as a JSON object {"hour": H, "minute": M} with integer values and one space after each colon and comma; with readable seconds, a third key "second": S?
{"hour": 9, "minute": 22}
